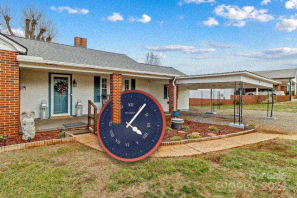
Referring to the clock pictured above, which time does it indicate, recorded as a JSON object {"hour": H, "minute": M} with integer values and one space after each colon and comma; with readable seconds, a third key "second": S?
{"hour": 4, "minute": 6}
